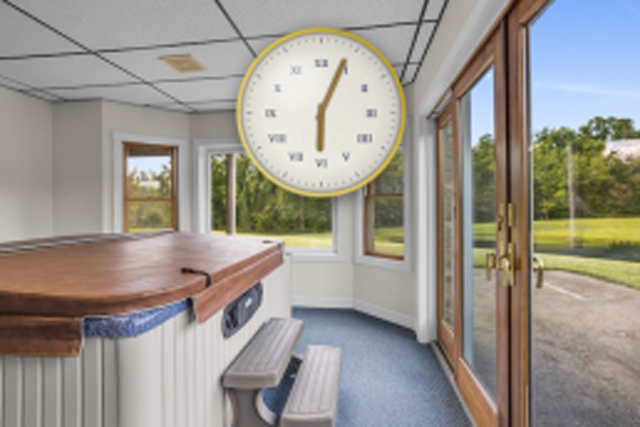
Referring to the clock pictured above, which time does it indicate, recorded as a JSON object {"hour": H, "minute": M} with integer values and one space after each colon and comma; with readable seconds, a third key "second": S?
{"hour": 6, "minute": 4}
